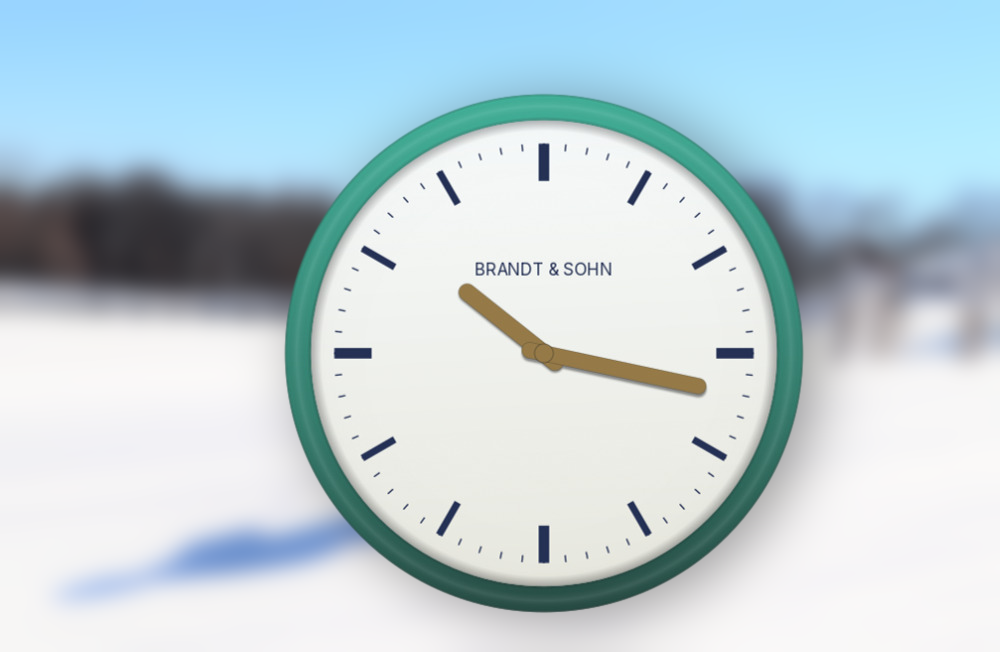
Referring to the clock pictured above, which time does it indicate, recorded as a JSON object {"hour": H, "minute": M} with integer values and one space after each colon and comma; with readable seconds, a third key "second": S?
{"hour": 10, "minute": 17}
